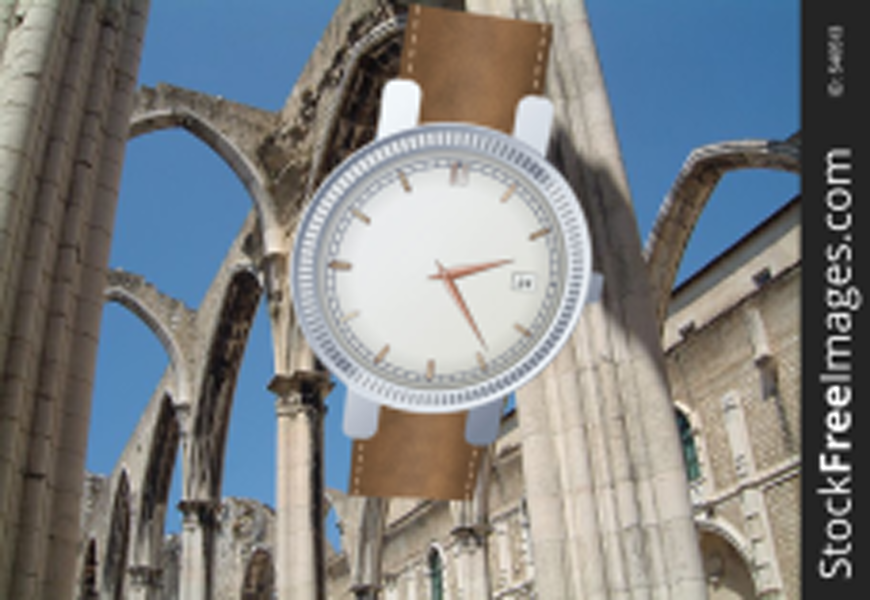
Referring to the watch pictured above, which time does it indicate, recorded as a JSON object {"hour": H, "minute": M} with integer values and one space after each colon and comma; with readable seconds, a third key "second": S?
{"hour": 2, "minute": 24}
